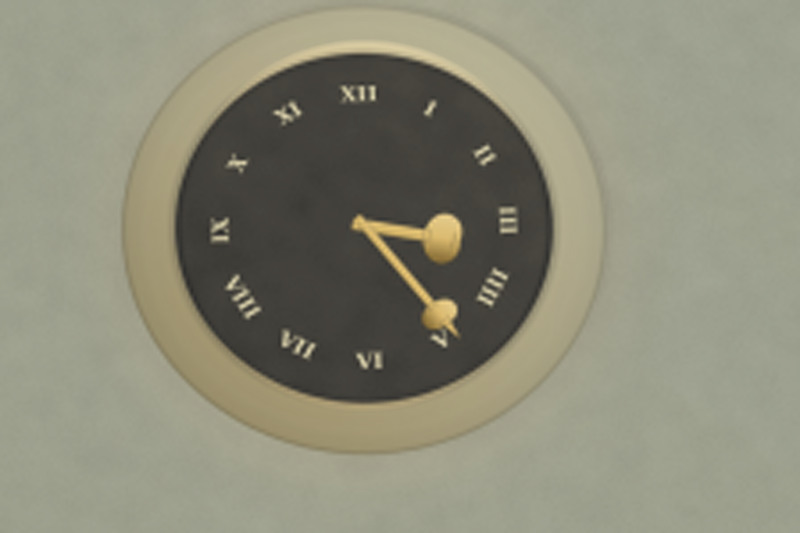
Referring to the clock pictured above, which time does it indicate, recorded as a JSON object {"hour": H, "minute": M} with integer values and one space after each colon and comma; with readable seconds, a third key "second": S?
{"hour": 3, "minute": 24}
